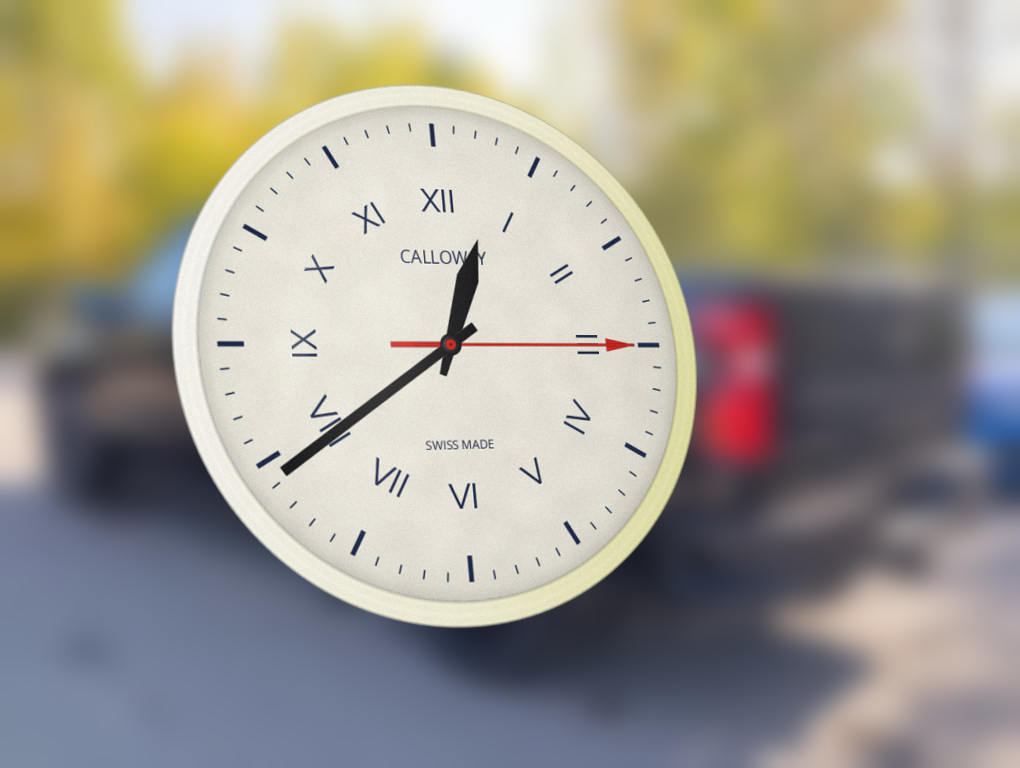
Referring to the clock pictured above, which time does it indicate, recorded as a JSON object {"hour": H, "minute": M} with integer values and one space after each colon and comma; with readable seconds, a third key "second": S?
{"hour": 12, "minute": 39, "second": 15}
